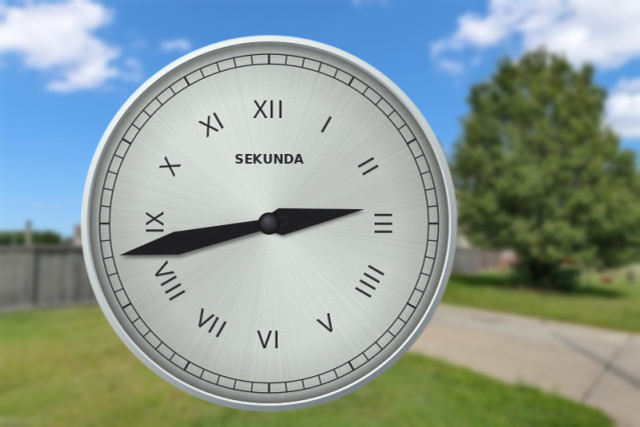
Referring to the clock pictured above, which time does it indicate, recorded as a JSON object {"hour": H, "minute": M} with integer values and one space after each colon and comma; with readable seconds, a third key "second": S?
{"hour": 2, "minute": 43}
